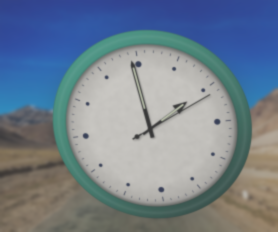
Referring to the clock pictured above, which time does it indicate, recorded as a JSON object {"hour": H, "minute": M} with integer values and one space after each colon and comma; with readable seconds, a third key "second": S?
{"hour": 1, "minute": 59, "second": 11}
